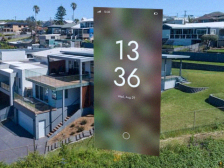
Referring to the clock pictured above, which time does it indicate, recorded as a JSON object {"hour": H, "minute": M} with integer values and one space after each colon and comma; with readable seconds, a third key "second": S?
{"hour": 13, "minute": 36}
